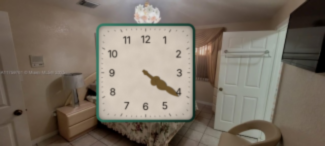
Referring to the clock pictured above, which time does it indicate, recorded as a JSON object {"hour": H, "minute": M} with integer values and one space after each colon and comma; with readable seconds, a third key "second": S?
{"hour": 4, "minute": 21}
